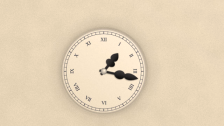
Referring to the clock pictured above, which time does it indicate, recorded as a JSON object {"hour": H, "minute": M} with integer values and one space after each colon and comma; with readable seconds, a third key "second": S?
{"hour": 1, "minute": 17}
